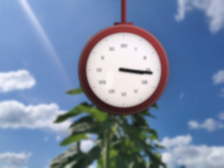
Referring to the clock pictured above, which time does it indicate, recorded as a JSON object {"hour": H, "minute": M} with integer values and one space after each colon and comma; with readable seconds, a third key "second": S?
{"hour": 3, "minute": 16}
